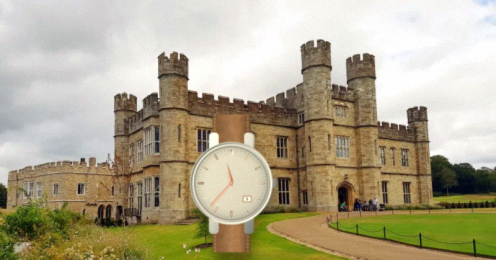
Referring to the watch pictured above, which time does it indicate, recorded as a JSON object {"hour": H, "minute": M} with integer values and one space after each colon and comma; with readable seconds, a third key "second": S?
{"hour": 11, "minute": 37}
